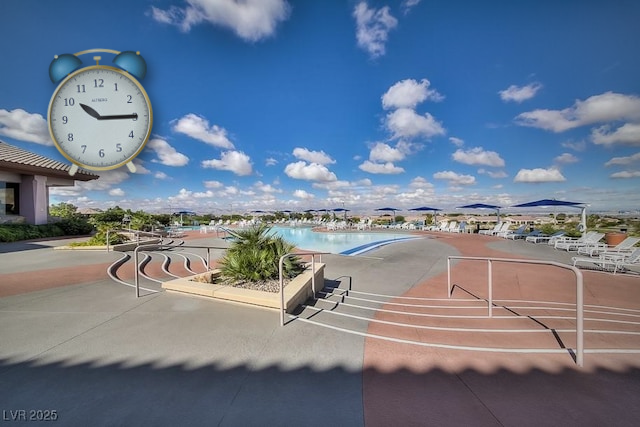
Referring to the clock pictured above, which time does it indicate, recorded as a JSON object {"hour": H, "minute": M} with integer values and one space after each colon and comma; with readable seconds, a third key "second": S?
{"hour": 10, "minute": 15}
